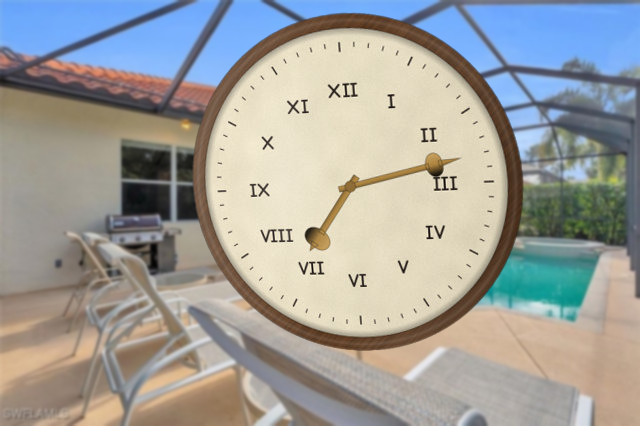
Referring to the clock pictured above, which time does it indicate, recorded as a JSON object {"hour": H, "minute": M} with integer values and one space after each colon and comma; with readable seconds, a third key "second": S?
{"hour": 7, "minute": 13}
